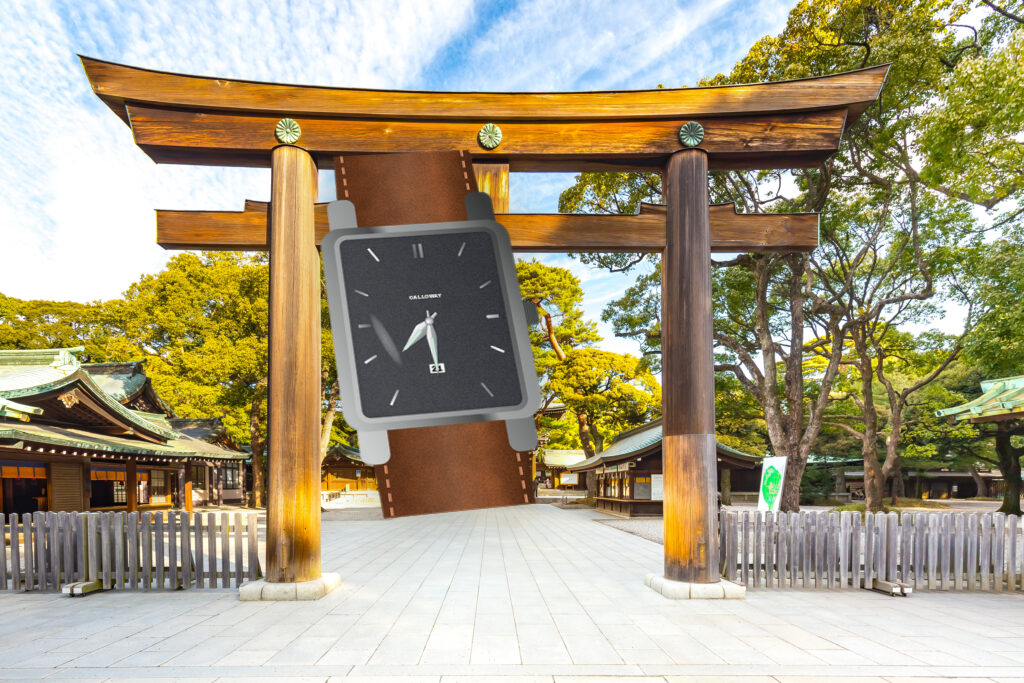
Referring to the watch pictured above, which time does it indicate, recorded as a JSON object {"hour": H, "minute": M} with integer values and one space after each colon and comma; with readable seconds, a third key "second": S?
{"hour": 7, "minute": 30}
